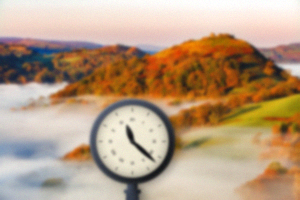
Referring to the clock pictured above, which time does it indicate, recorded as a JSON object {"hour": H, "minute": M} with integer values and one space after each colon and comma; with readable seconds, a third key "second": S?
{"hour": 11, "minute": 22}
